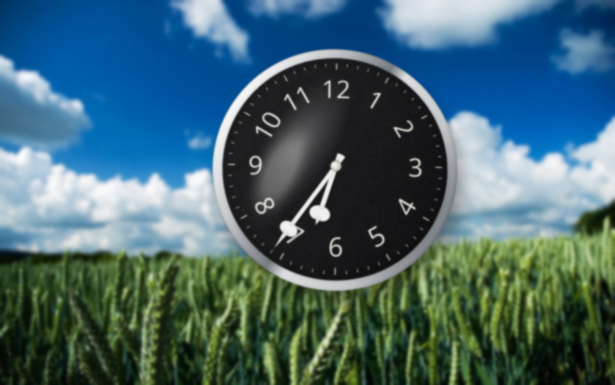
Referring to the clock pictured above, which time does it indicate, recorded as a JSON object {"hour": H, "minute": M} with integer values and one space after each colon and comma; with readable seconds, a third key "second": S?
{"hour": 6, "minute": 36}
